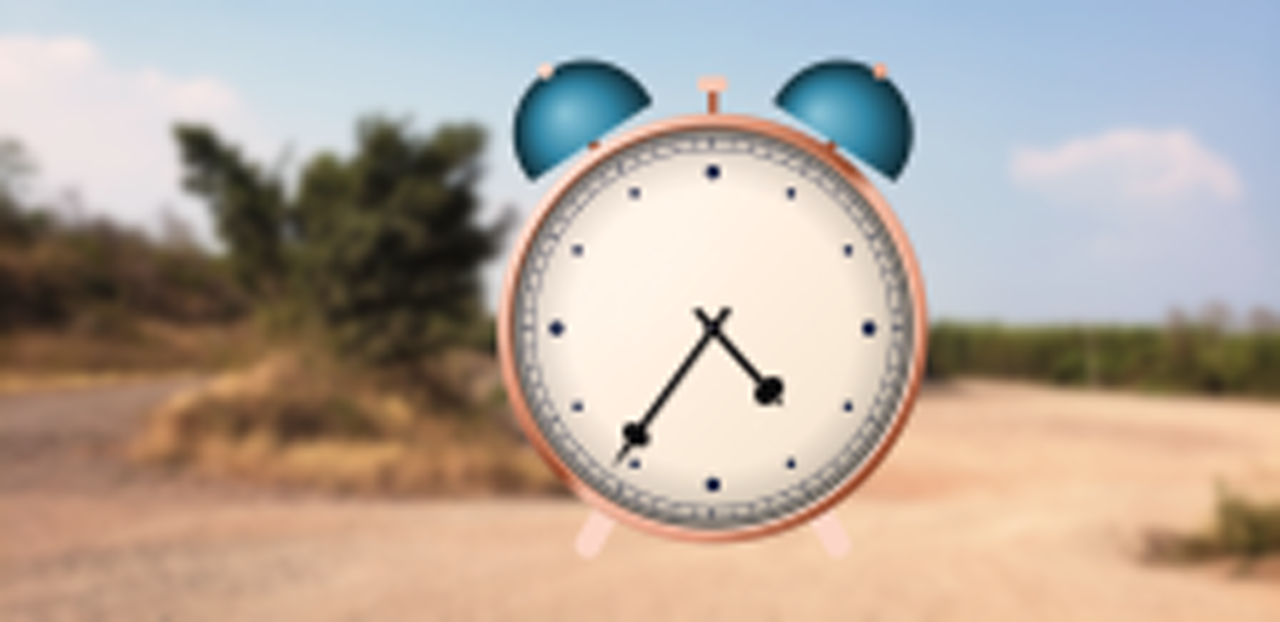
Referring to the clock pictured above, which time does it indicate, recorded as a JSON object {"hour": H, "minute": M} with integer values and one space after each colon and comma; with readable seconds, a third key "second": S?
{"hour": 4, "minute": 36}
